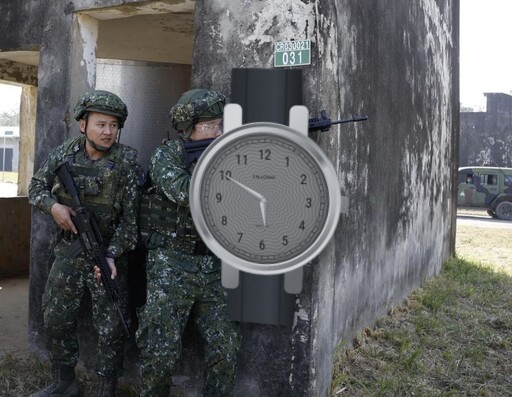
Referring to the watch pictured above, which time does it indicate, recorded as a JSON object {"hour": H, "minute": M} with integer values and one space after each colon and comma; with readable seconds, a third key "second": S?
{"hour": 5, "minute": 50}
